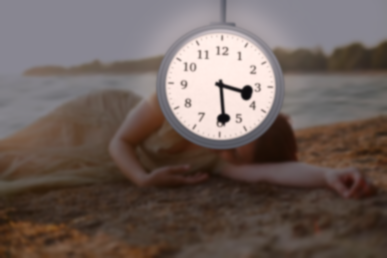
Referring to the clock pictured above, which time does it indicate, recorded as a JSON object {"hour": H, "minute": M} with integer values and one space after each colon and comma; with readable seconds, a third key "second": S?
{"hour": 3, "minute": 29}
